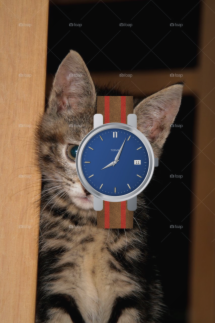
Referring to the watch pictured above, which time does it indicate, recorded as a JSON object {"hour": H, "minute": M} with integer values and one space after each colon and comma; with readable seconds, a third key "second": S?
{"hour": 8, "minute": 4}
